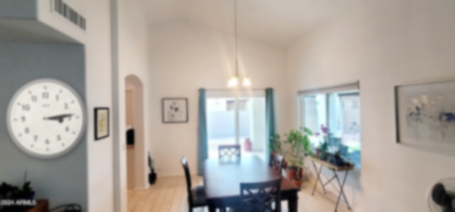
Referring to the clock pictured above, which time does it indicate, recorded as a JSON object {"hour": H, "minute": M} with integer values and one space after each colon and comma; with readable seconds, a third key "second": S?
{"hour": 3, "minute": 14}
